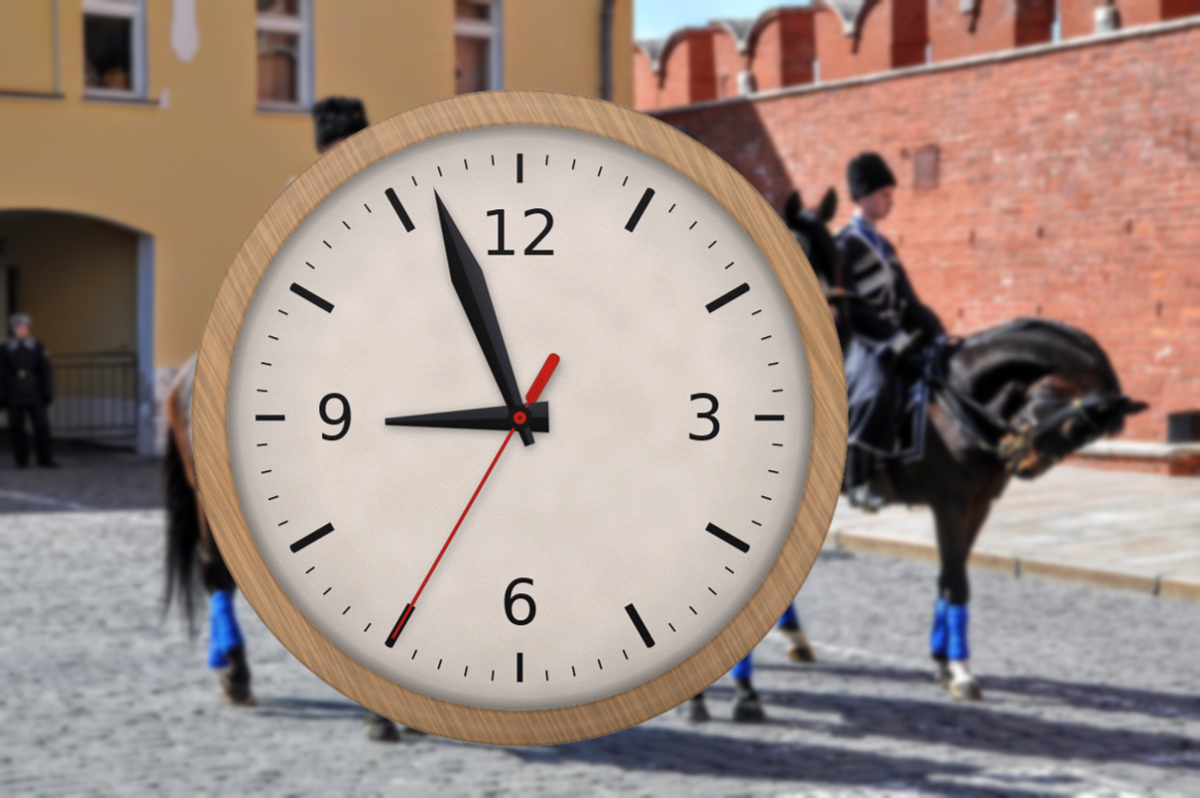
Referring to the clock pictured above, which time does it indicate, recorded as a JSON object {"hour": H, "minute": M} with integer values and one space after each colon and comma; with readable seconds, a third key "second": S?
{"hour": 8, "minute": 56, "second": 35}
